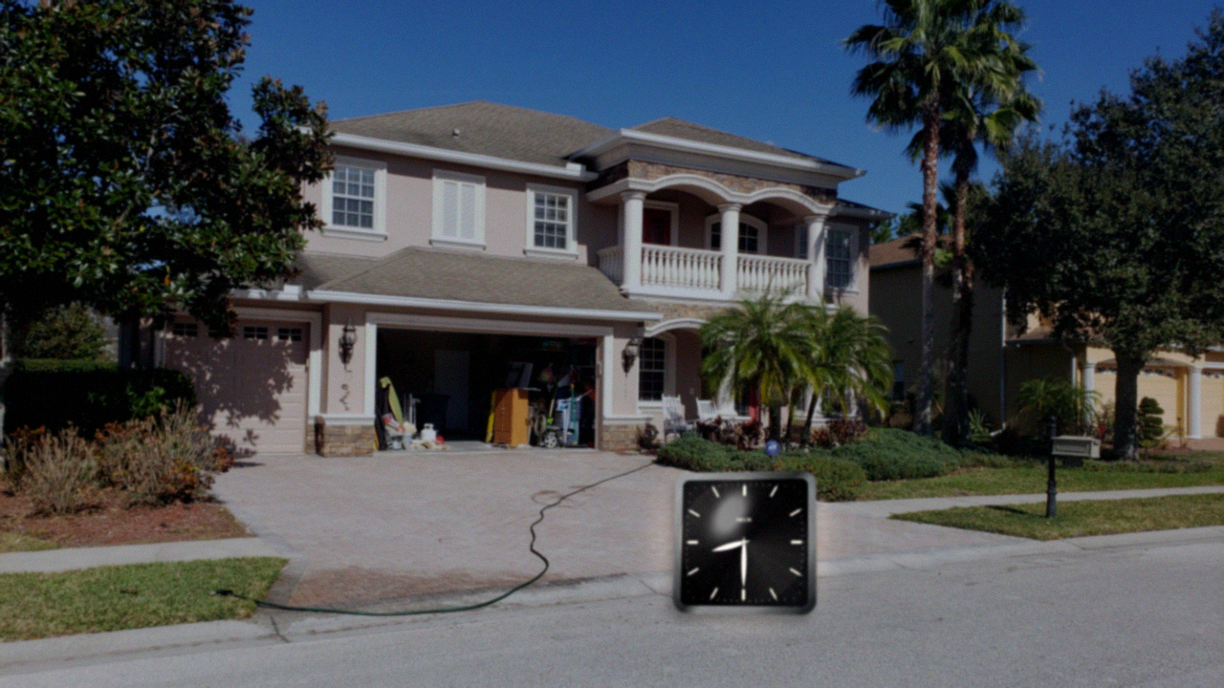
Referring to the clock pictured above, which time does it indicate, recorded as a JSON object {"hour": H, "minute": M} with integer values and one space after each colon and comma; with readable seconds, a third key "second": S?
{"hour": 8, "minute": 30}
